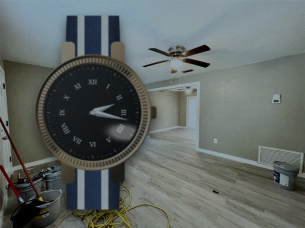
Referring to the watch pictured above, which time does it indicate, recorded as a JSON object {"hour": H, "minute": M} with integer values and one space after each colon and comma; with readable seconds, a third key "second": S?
{"hour": 2, "minute": 17}
